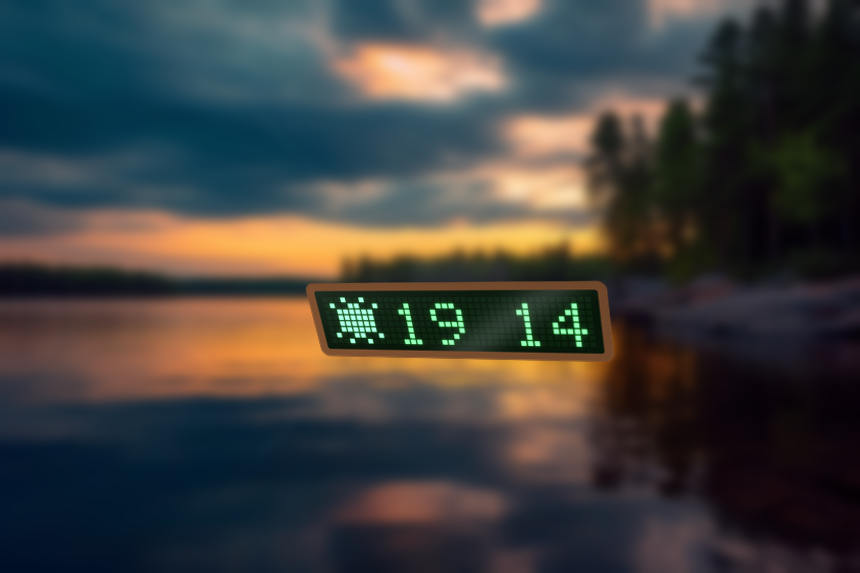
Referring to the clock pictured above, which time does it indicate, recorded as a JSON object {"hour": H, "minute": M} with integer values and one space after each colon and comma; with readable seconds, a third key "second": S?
{"hour": 19, "minute": 14}
